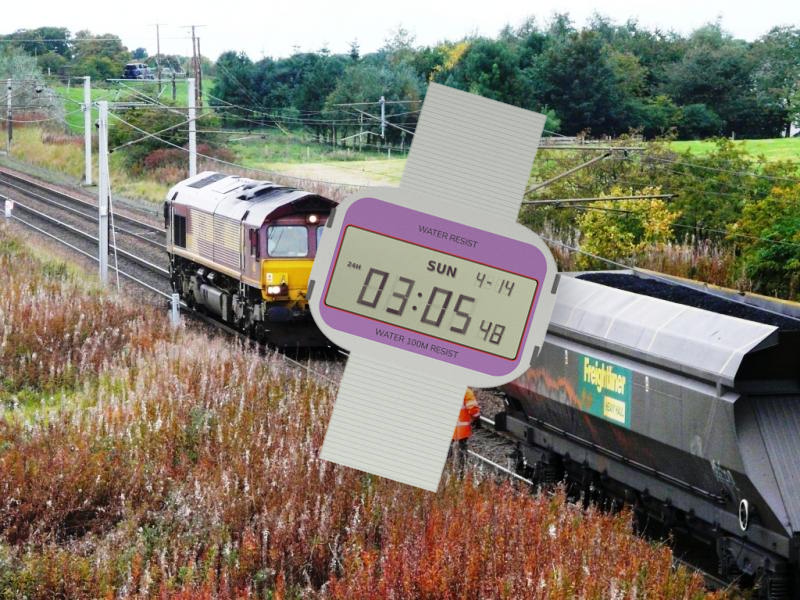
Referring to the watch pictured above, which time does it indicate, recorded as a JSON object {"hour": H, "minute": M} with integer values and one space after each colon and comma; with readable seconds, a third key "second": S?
{"hour": 3, "minute": 5, "second": 48}
